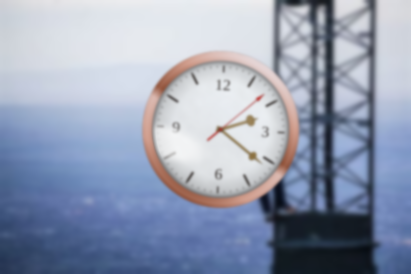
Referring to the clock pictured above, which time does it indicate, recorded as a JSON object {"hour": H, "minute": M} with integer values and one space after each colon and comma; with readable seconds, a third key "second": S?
{"hour": 2, "minute": 21, "second": 8}
